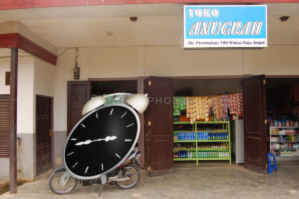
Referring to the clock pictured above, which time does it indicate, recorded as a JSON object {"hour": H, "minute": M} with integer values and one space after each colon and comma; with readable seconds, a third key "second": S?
{"hour": 2, "minute": 43}
